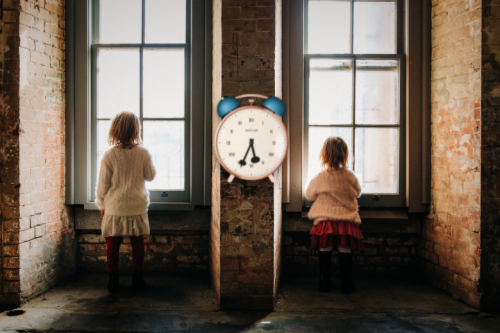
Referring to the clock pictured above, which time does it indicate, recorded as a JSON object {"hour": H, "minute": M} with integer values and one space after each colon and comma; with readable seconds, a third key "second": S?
{"hour": 5, "minute": 34}
